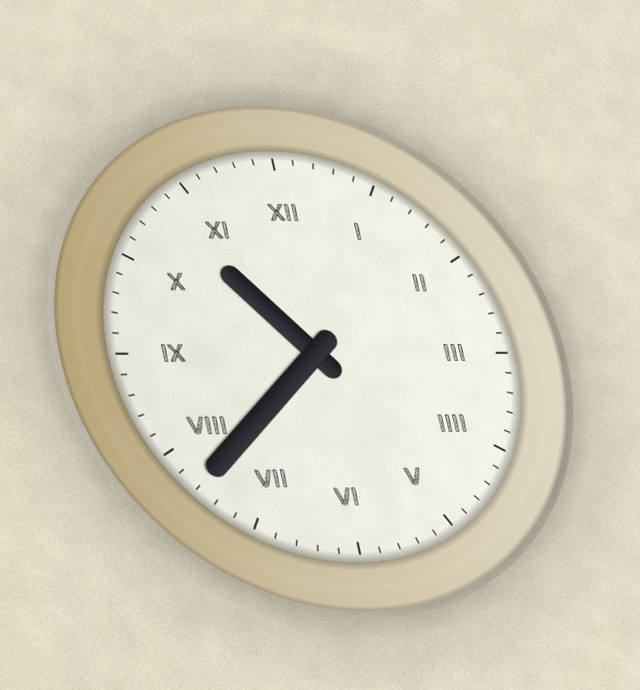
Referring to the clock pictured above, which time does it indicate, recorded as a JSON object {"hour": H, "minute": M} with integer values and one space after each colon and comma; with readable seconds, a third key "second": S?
{"hour": 10, "minute": 38}
